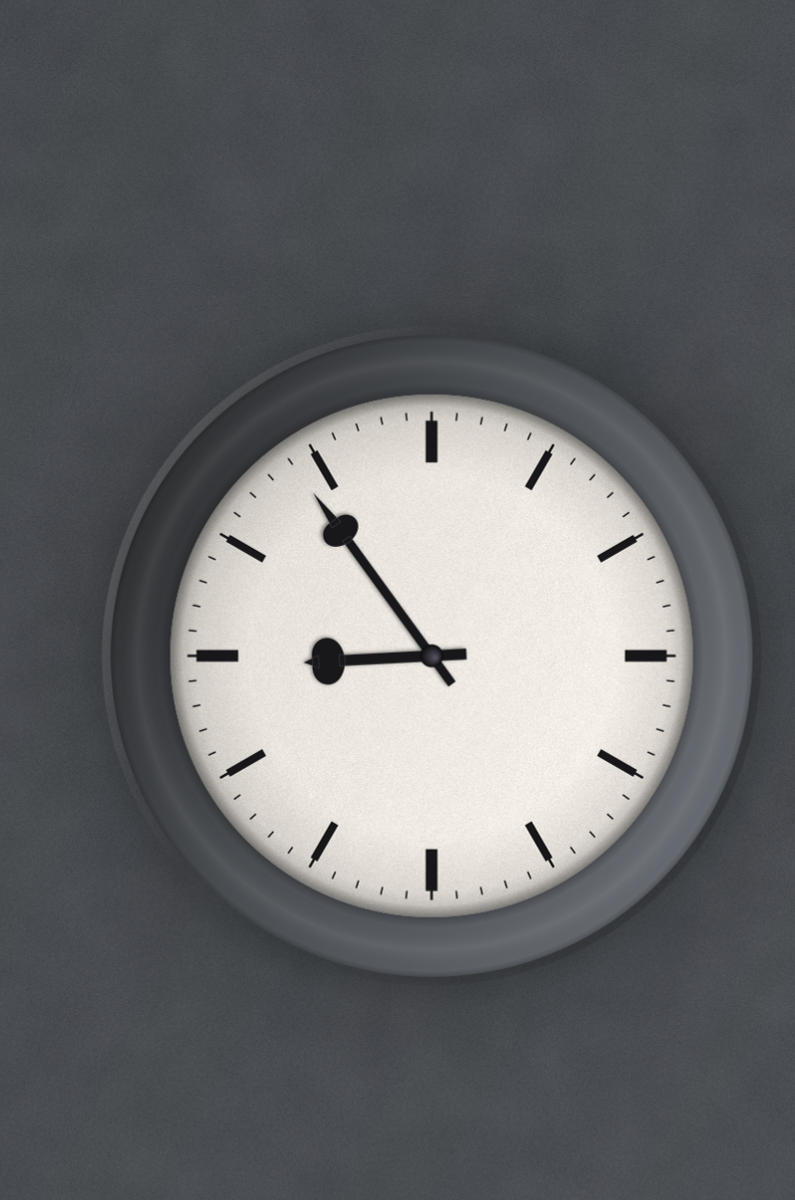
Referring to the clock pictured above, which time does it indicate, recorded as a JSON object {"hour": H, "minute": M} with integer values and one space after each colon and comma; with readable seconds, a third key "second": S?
{"hour": 8, "minute": 54}
